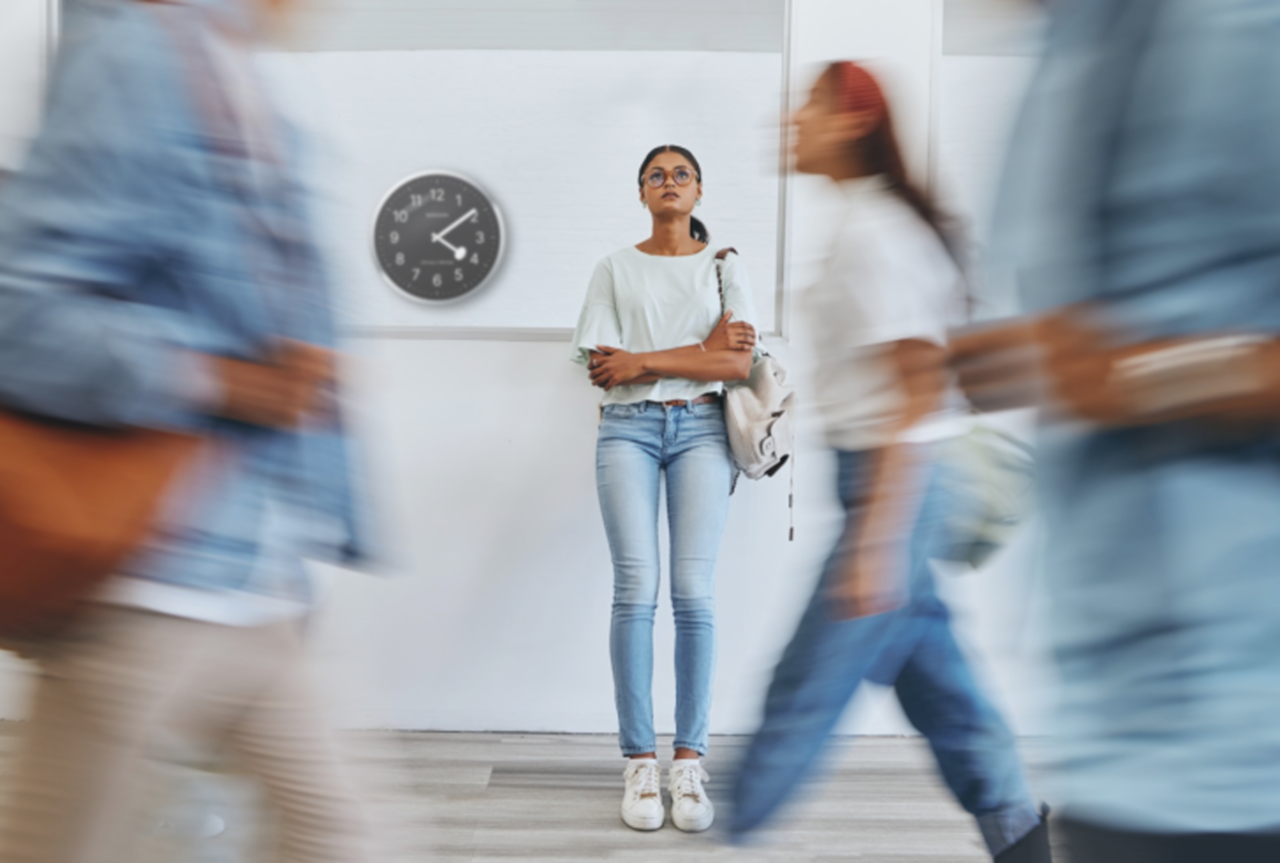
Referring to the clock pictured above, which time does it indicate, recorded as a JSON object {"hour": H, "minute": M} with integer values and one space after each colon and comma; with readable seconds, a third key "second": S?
{"hour": 4, "minute": 9}
